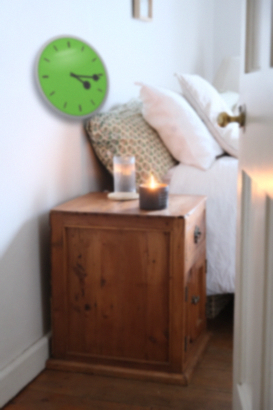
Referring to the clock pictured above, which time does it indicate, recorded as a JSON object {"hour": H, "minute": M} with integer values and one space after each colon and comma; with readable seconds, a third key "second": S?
{"hour": 4, "minute": 16}
